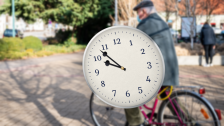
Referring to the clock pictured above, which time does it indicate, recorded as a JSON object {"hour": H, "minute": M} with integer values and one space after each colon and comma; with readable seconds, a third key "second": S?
{"hour": 9, "minute": 53}
